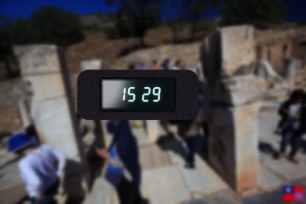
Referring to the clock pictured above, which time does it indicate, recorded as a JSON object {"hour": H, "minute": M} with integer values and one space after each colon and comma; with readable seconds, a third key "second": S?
{"hour": 15, "minute": 29}
